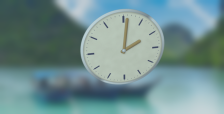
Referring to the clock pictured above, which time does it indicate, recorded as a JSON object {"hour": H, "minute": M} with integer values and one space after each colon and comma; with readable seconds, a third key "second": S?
{"hour": 2, "minute": 1}
